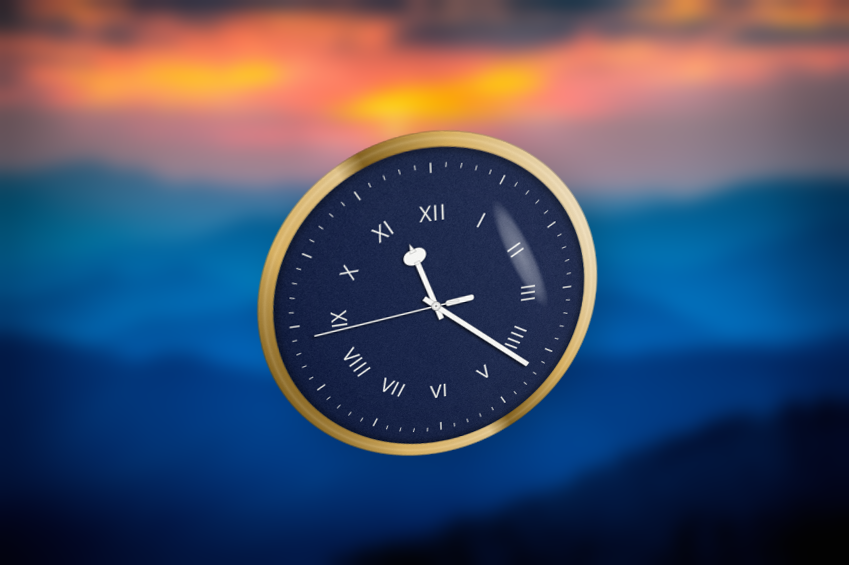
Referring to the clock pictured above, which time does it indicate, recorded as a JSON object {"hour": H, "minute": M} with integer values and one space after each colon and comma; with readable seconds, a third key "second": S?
{"hour": 11, "minute": 21, "second": 44}
